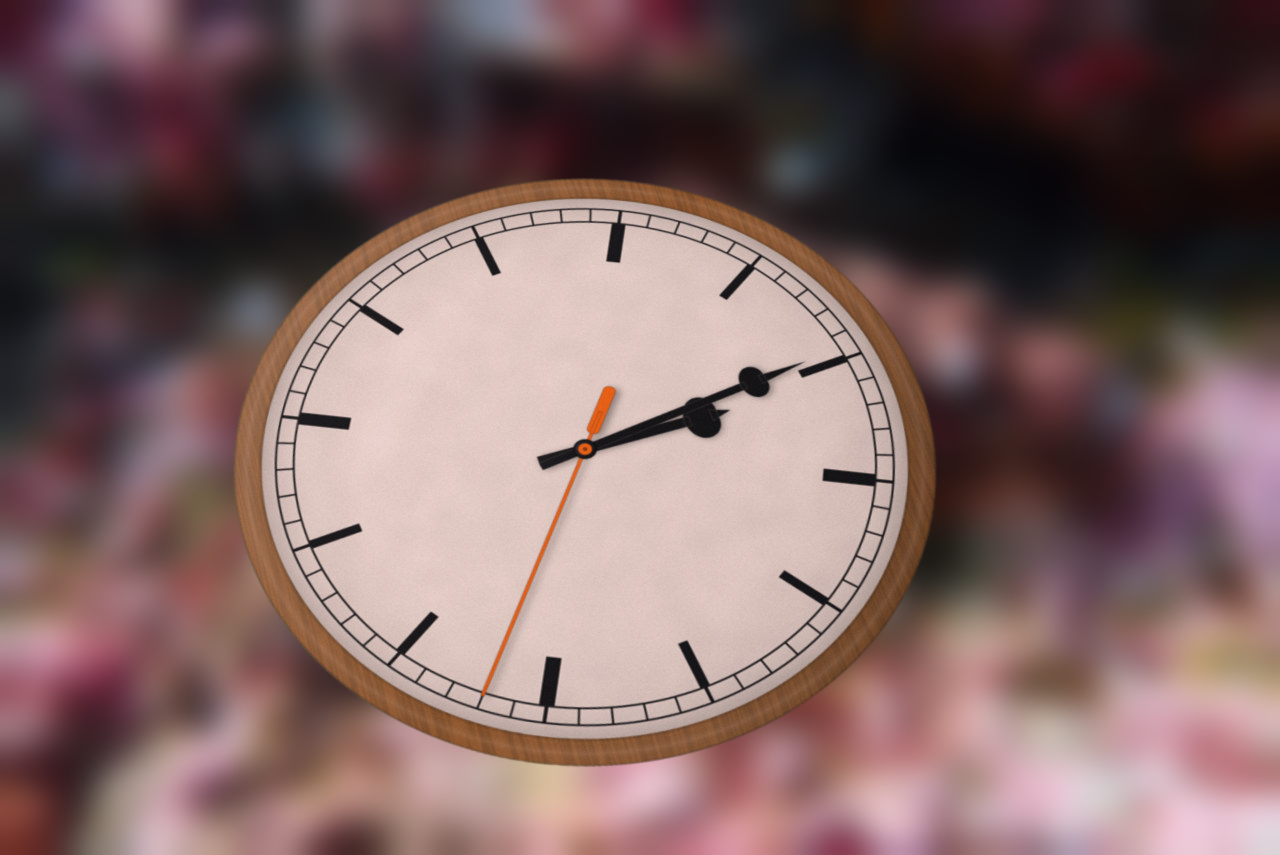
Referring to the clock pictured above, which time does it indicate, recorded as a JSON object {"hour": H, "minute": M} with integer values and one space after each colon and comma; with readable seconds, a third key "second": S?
{"hour": 2, "minute": 9, "second": 32}
